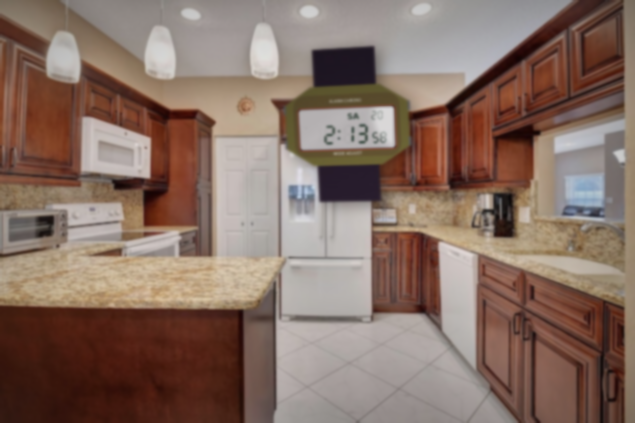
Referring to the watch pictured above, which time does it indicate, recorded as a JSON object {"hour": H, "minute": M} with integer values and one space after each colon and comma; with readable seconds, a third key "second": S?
{"hour": 2, "minute": 13}
